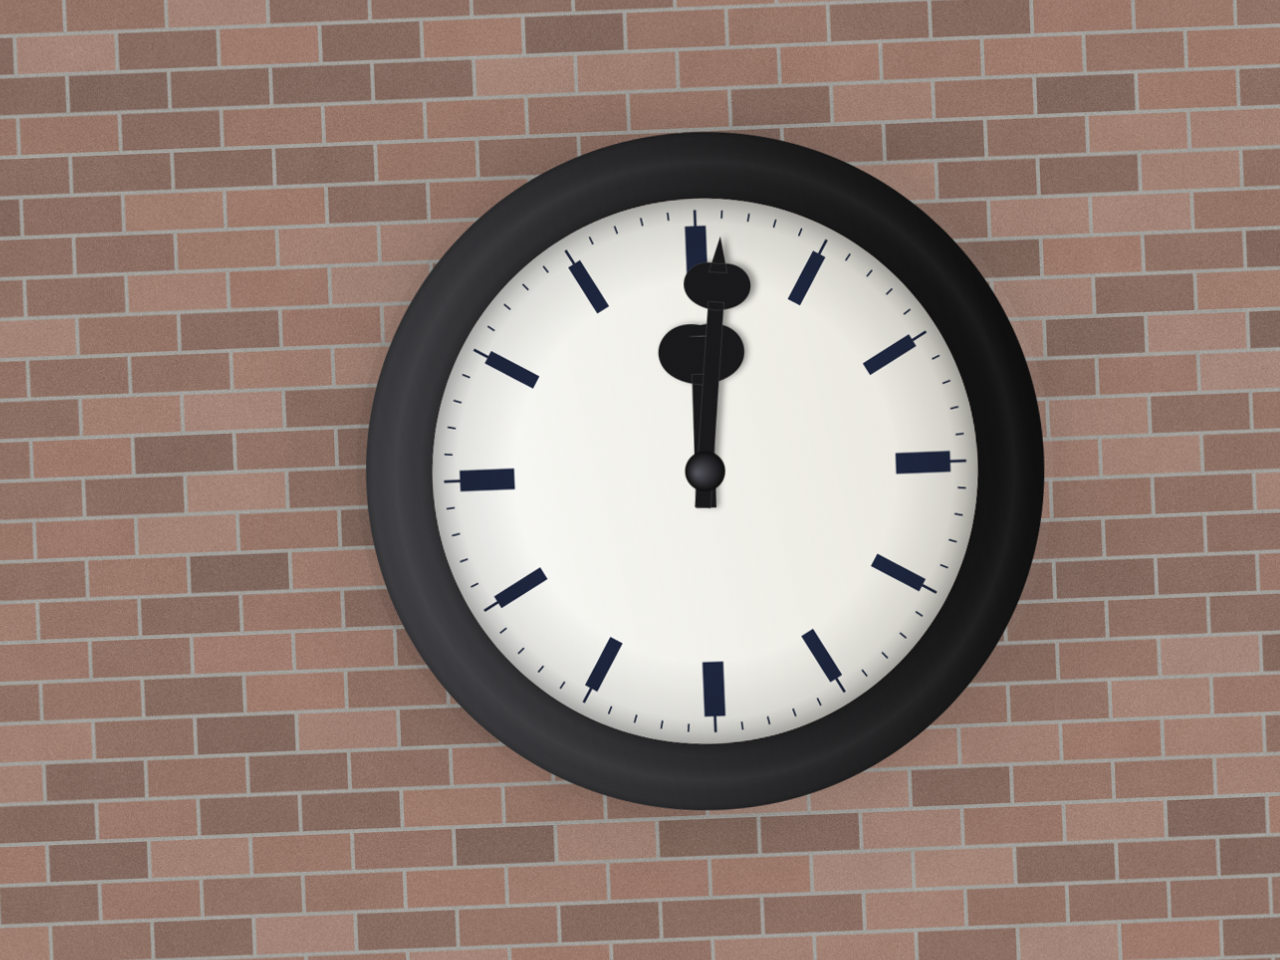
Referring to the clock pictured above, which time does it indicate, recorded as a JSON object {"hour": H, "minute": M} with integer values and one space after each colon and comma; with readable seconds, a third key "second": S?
{"hour": 12, "minute": 1}
